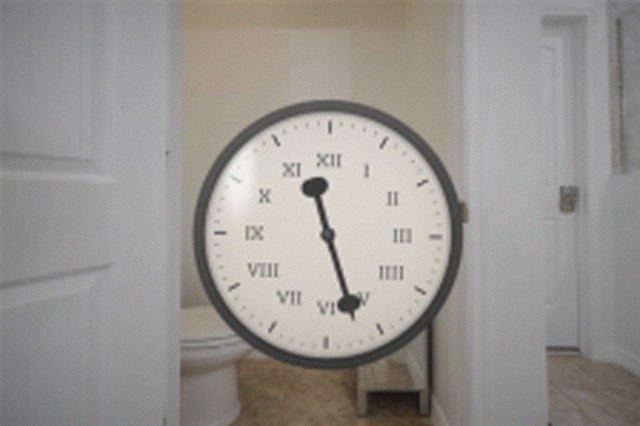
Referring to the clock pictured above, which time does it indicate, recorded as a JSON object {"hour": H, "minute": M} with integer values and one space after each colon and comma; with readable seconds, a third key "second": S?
{"hour": 11, "minute": 27}
